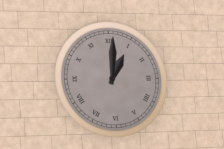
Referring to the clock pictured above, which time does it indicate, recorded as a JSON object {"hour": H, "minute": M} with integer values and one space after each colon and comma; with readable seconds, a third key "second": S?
{"hour": 1, "minute": 1}
